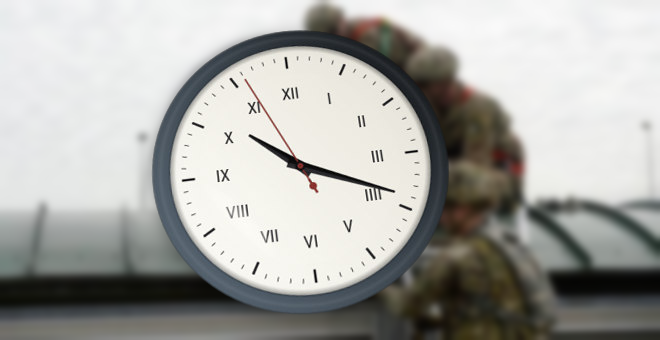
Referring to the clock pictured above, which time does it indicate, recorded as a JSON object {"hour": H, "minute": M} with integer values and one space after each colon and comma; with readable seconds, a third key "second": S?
{"hour": 10, "minute": 18, "second": 56}
